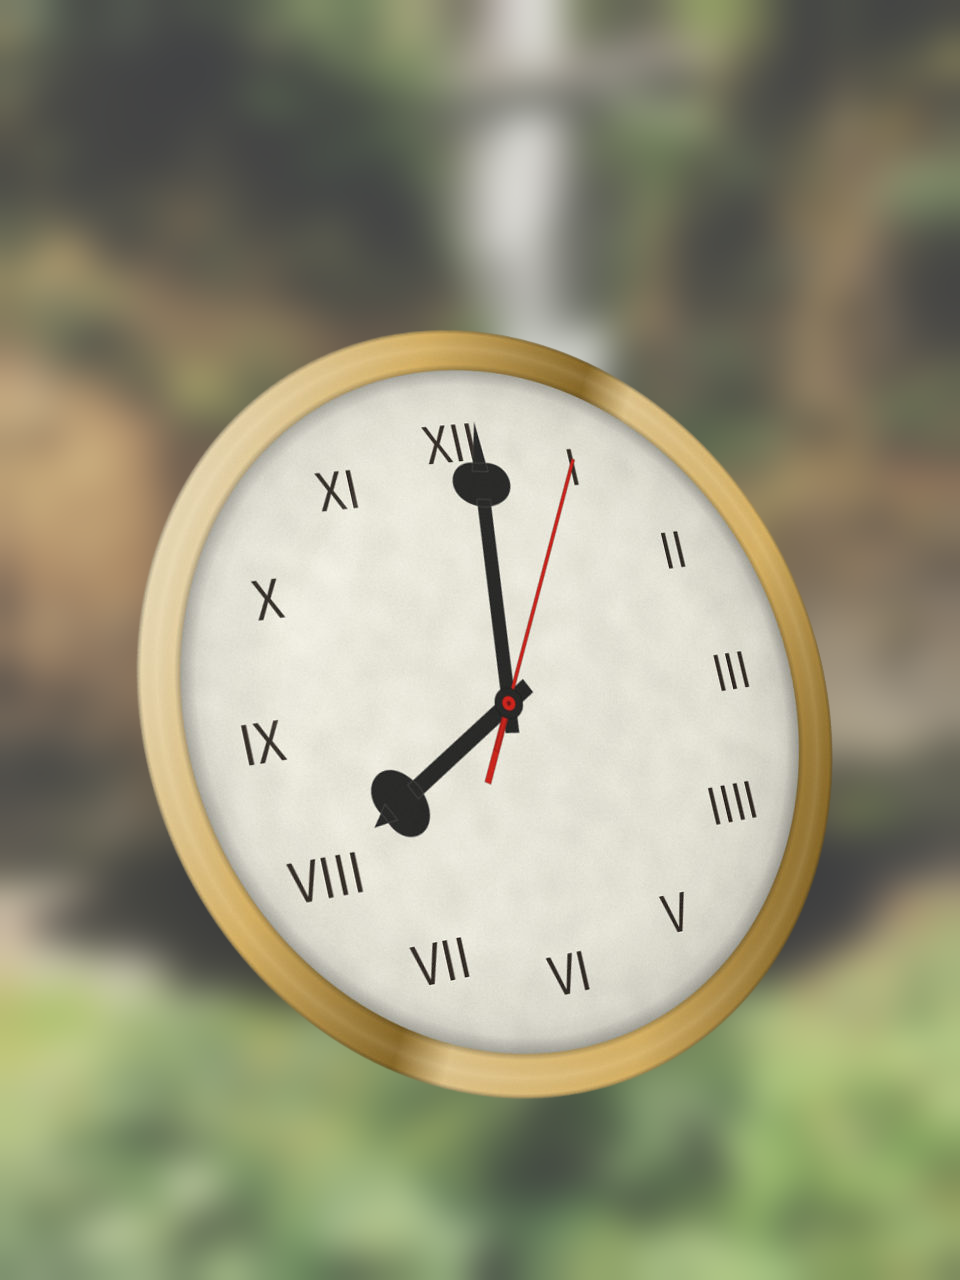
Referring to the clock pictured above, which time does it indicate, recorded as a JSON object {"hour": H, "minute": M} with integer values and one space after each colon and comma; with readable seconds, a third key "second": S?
{"hour": 8, "minute": 1, "second": 5}
